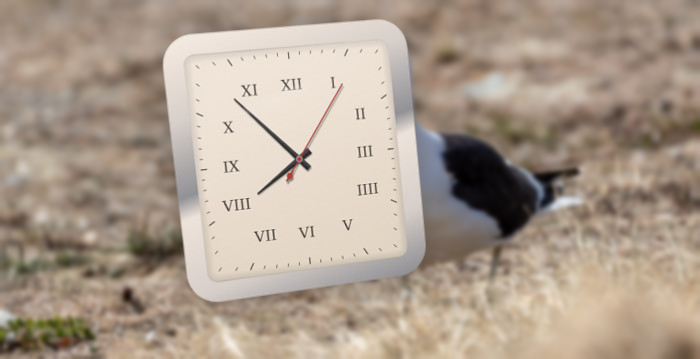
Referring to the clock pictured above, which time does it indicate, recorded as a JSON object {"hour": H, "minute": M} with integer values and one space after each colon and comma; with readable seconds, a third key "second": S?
{"hour": 7, "minute": 53, "second": 6}
